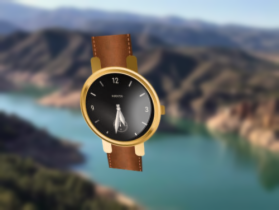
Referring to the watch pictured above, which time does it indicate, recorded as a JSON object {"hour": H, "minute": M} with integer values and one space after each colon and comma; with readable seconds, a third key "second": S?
{"hour": 5, "minute": 32}
